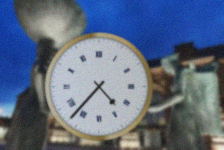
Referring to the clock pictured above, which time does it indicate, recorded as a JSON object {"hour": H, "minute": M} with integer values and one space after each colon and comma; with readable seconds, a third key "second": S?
{"hour": 4, "minute": 37}
